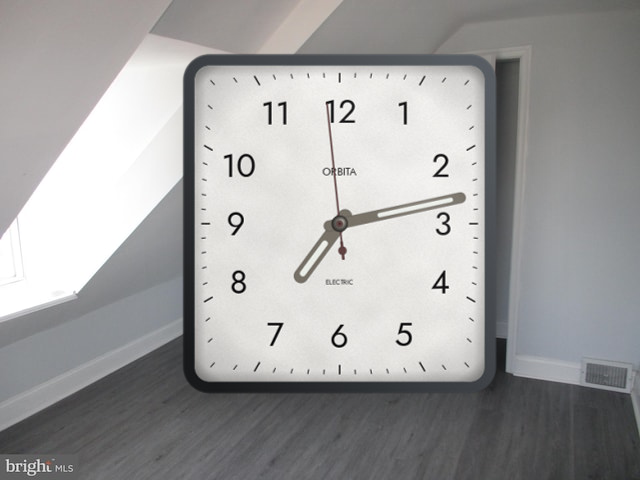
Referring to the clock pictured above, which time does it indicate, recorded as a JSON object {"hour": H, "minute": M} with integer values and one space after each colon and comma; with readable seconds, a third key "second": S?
{"hour": 7, "minute": 12, "second": 59}
